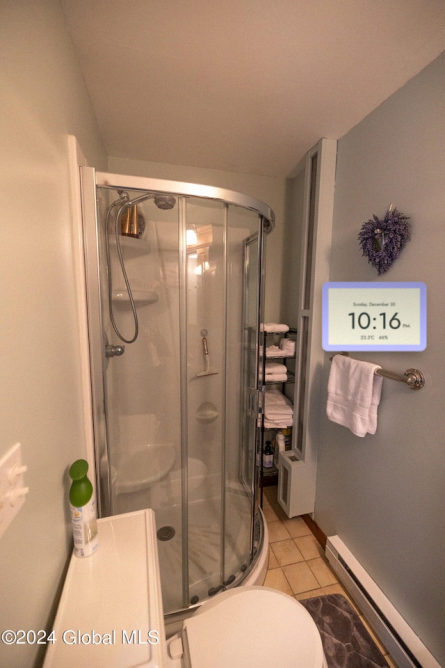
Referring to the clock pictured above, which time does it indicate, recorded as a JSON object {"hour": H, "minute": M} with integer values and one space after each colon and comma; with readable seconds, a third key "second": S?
{"hour": 10, "minute": 16}
